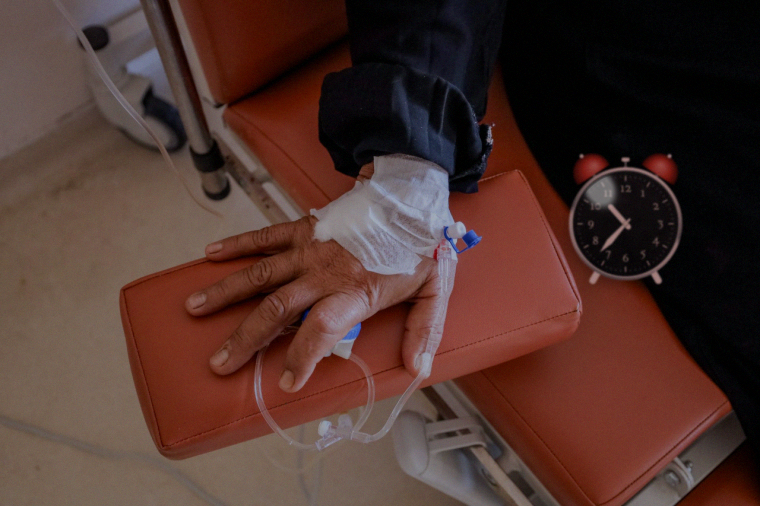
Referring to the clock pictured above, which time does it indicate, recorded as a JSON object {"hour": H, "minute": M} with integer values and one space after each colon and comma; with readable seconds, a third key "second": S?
{"hour": 10, "minute": 37}
